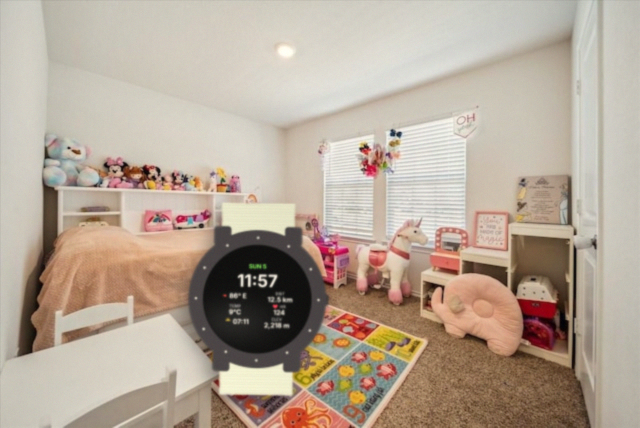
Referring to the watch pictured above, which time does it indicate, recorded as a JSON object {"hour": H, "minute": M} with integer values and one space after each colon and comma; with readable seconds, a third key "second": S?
{"hour": 11, "minute": 57}
